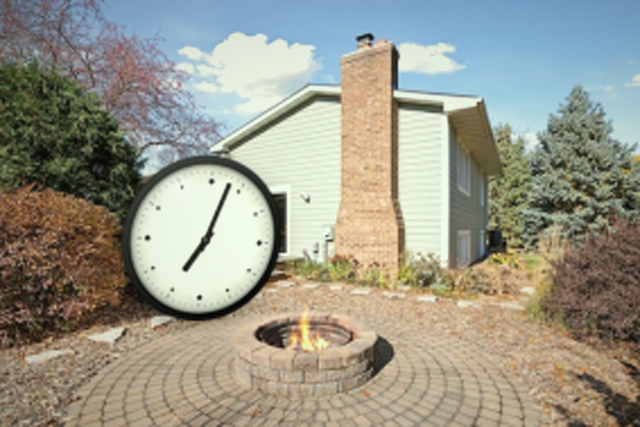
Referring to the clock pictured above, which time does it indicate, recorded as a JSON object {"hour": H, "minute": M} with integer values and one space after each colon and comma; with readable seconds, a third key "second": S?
{"hour": 7, "minute": 3}
